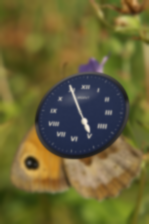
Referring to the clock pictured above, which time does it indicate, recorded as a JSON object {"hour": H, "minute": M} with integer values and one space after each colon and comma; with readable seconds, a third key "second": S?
{"hour": 4, "minute": 55}
